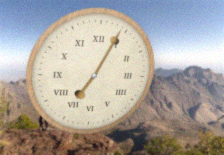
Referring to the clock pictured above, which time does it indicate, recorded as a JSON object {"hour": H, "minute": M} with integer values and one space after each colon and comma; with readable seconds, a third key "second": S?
{"hour": 7, "minute": 4}
